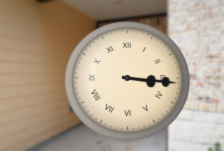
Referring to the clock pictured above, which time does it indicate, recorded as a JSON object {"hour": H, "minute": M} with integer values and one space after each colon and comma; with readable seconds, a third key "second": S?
{"hour": 3, "minute": 16}
